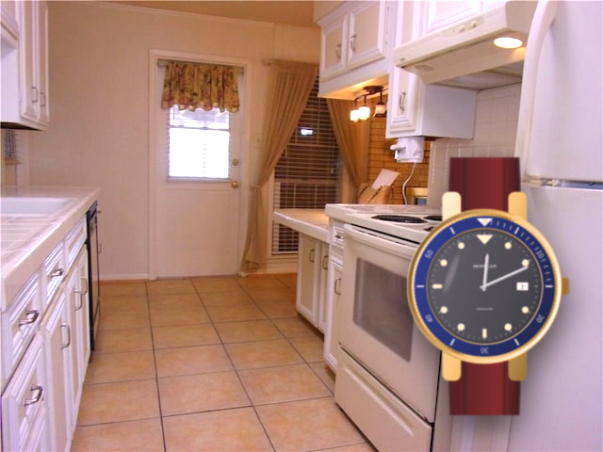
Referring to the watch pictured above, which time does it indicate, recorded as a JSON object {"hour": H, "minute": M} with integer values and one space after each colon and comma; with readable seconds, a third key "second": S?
{"hour": 12, "minute": 11}
